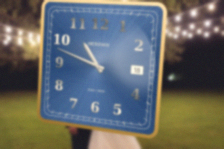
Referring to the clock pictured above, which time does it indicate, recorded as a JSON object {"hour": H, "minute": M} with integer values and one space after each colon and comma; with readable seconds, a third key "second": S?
{"hour": 10, "minute": 48}
